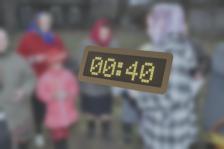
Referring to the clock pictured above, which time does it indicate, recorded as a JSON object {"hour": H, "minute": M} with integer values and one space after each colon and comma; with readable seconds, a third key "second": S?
{"hour": 0, "minute": 40}
